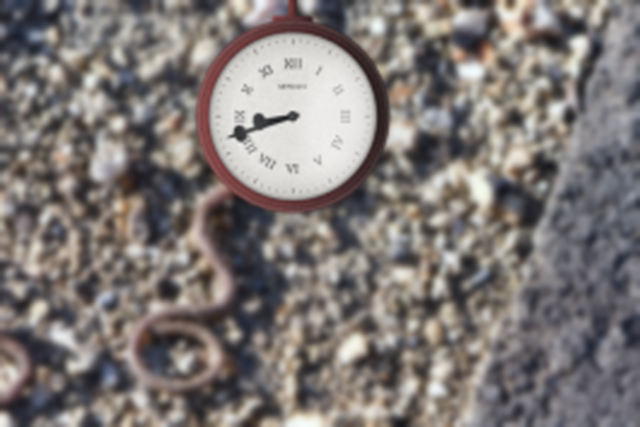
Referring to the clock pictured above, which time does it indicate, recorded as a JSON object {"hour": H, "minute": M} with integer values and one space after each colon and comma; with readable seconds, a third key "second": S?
{"hour": 8, "minute": 42}
